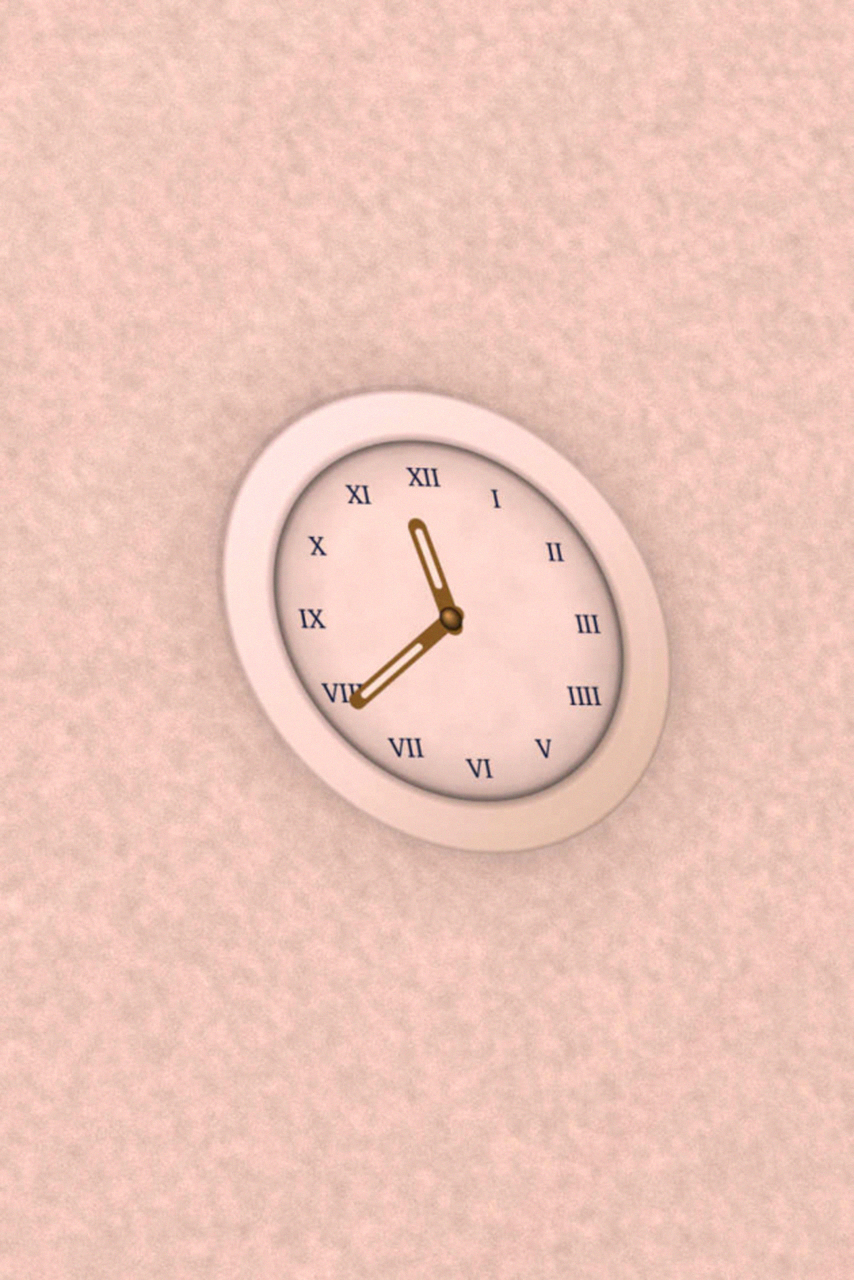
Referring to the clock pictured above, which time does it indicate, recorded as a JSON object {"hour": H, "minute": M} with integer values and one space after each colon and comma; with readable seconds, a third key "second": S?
{"hour": 11, "minute": 39}
